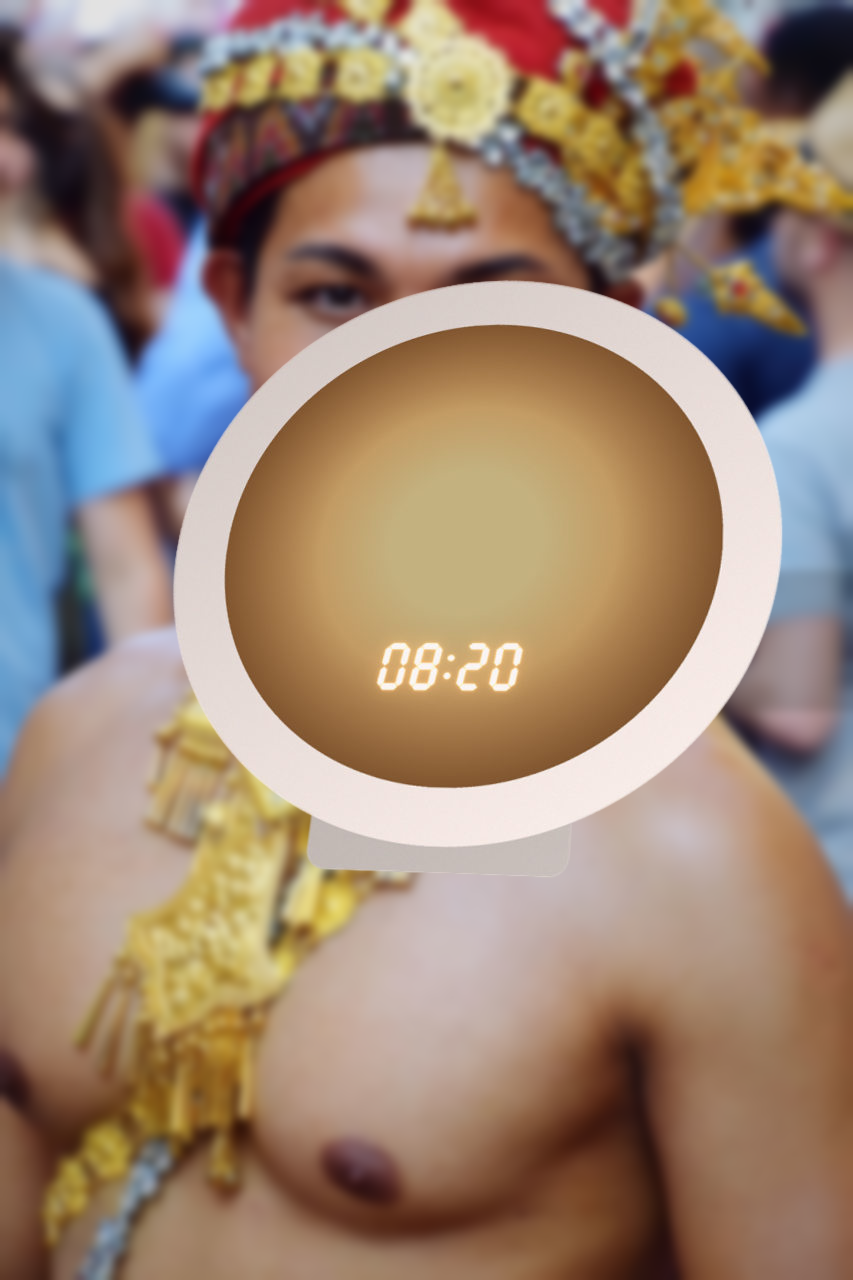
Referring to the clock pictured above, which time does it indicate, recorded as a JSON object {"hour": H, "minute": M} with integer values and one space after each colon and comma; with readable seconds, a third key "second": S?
{"hour": 8, "minute": 20}
